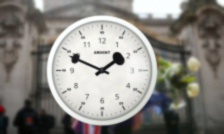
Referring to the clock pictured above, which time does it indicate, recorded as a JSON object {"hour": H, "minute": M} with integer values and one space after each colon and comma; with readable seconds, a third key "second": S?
{"hour": 1, "minute": 49}
